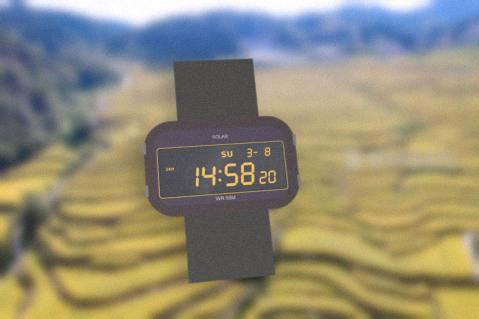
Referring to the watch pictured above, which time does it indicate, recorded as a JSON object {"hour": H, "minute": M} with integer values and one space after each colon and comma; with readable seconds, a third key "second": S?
{"hour": 14, "minute": 58, "second": 20}
